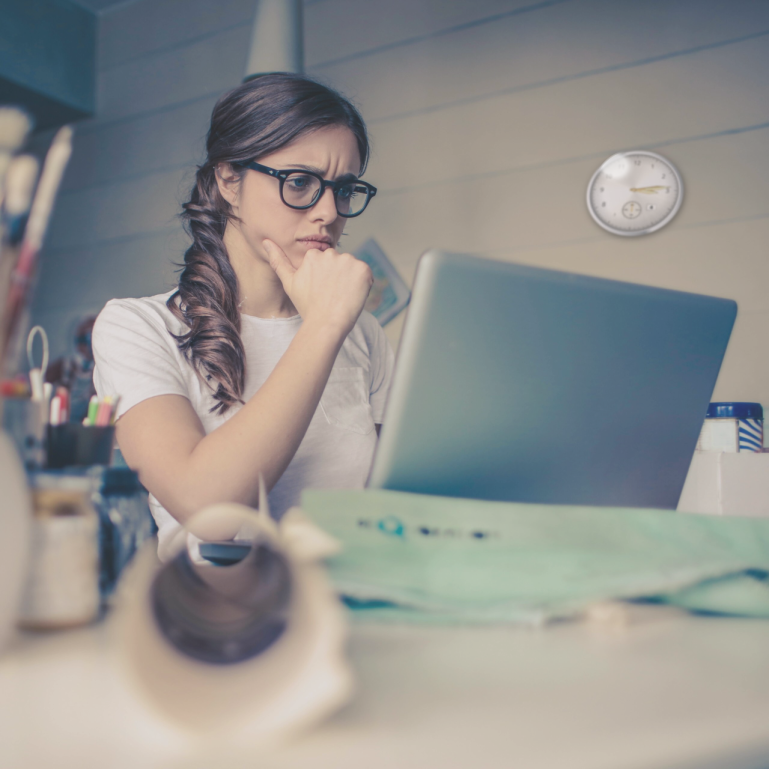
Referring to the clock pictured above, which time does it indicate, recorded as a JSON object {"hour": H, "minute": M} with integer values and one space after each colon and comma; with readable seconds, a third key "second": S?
{"hour": 3, "minute": 14}
